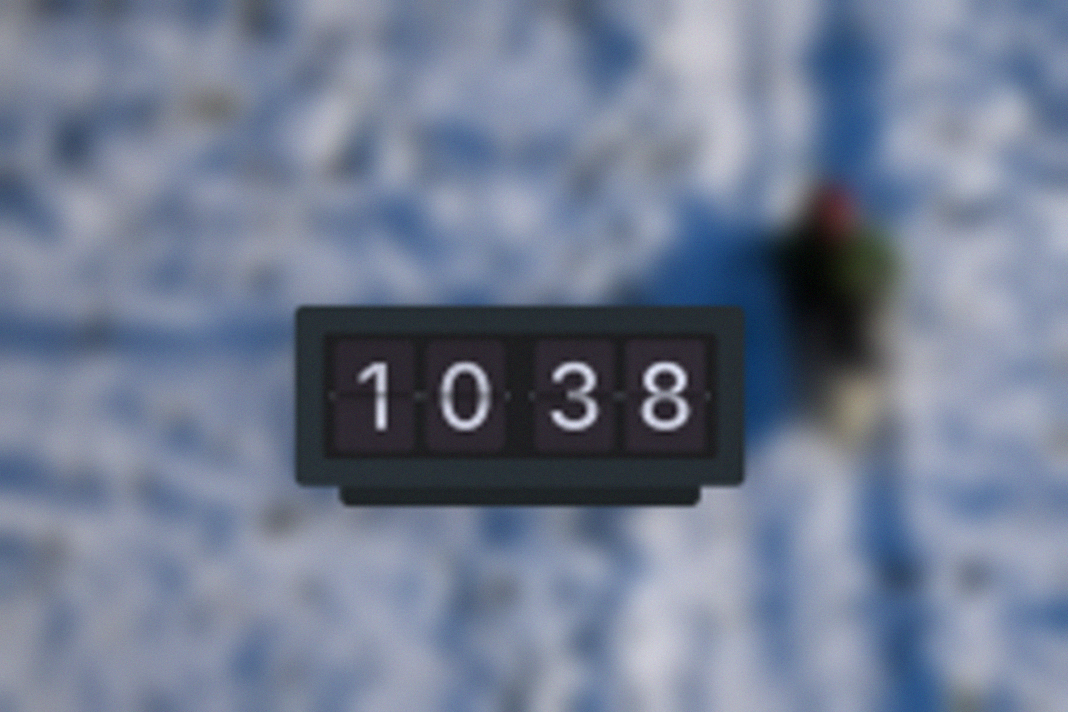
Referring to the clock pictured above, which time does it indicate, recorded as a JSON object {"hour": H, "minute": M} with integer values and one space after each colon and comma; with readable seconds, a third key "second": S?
{"hour": 10, "minute": 38}
